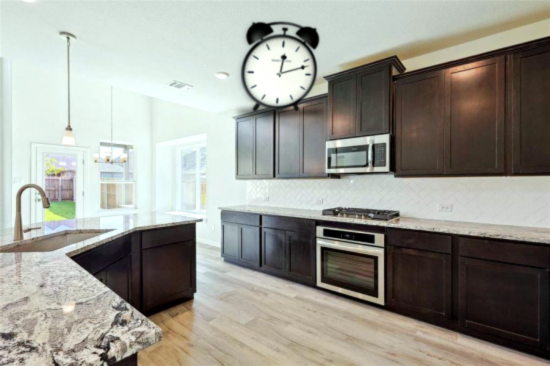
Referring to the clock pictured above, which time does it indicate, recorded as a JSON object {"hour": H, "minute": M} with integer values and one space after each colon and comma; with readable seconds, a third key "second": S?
{"hour": 12, "minute": 12}
